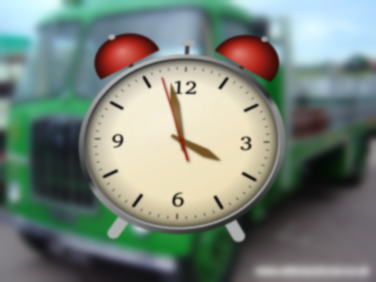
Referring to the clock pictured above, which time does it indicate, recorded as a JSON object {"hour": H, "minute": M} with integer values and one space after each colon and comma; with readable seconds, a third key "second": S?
{"hour": 3, "minute": 57, "second": 57}
